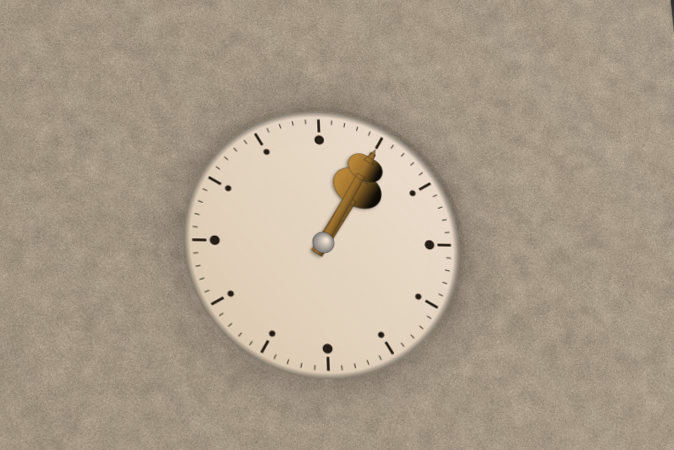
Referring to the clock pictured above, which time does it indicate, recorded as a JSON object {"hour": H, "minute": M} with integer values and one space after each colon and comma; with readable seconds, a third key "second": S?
{"hour": 1, "minute": 5}
